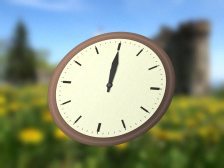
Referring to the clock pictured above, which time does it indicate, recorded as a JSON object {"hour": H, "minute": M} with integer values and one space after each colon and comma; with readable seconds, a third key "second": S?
{"hour": 12, "minute": 0}
